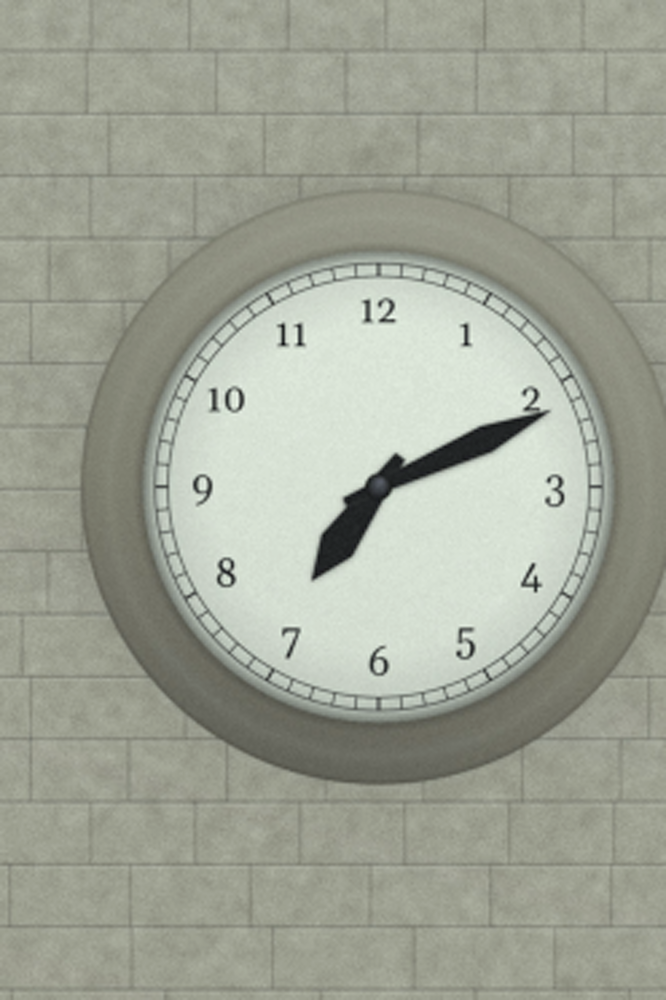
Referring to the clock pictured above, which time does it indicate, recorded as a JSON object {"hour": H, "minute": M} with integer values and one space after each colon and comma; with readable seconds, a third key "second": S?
{"hour": 7, "minute": 11}
